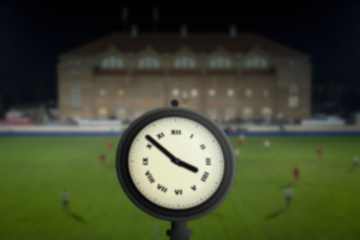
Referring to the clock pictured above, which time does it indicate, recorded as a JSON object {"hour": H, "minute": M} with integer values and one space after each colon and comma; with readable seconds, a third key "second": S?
{"hour": 3, "minute": 52}
